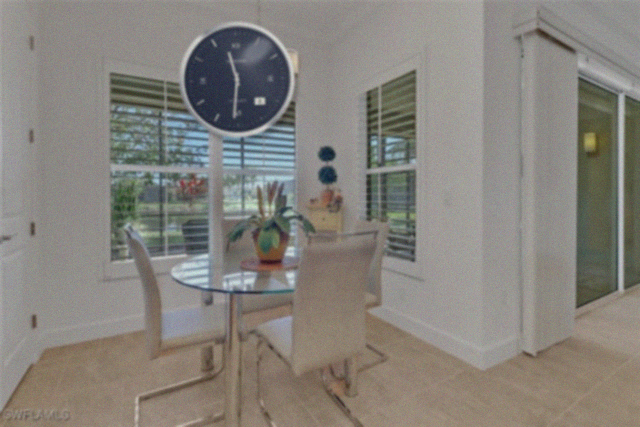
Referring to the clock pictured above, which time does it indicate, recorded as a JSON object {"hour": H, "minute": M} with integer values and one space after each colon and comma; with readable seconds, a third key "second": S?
{"hour": 11, "minute": 31}
